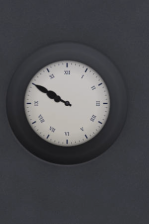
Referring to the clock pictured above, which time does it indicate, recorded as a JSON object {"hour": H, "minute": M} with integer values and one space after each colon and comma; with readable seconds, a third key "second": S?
{"hour": 9, "minute": 50}
